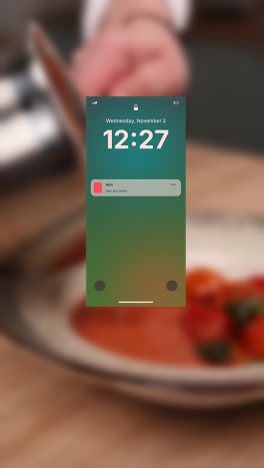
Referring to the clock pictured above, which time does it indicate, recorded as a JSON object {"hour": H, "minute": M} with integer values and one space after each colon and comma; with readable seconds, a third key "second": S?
{"hour": 12, "minute": 27}
